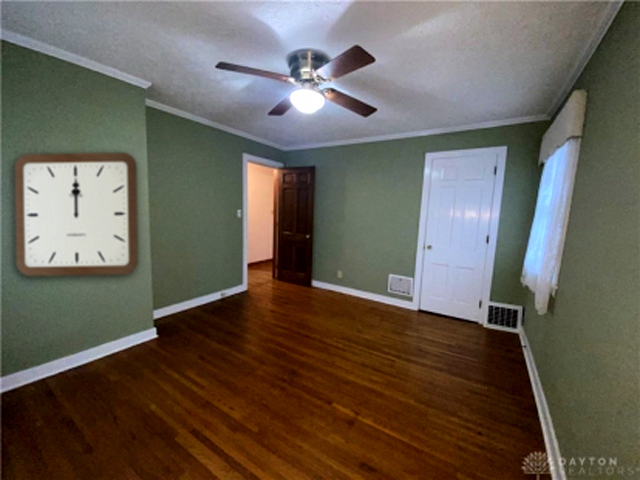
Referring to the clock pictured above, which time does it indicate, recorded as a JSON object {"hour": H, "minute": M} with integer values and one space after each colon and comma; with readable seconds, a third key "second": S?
{"hour": 12, "minute": 0}
